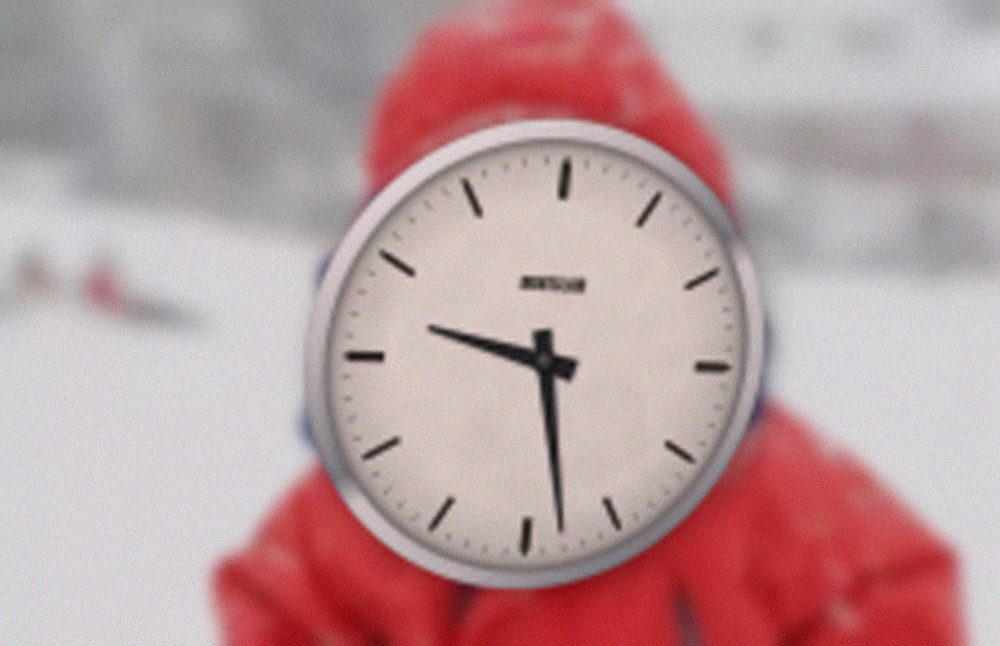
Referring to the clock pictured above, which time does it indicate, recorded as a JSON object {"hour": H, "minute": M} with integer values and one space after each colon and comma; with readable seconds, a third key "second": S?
{"hour": 9, "minute": 28}
